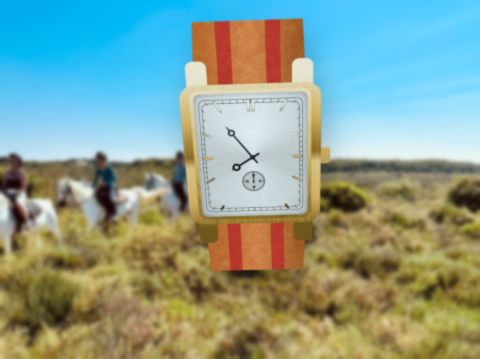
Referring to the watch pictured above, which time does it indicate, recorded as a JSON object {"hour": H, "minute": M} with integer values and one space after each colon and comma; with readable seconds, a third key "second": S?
{"hour": 7, "minute": 54}
